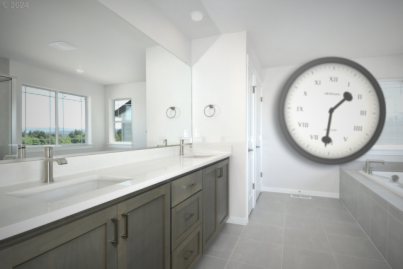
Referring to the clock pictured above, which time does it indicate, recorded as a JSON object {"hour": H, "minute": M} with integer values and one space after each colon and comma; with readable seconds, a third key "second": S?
{"hour": 1, "minute": 31}
